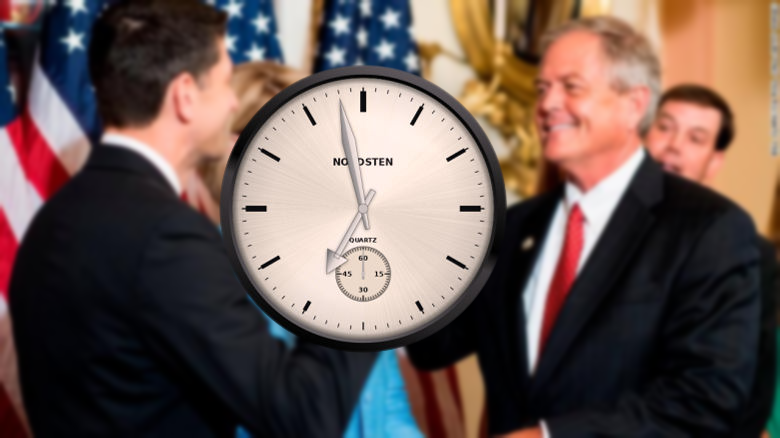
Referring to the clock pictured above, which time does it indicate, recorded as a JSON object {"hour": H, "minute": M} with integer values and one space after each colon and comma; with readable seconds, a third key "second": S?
{"hour": 6, "minute": 58}
